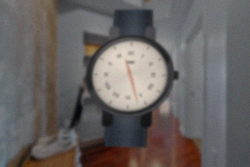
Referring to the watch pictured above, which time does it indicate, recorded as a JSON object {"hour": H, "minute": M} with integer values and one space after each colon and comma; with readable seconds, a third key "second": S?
{"hour": 11, "minute": 27}
